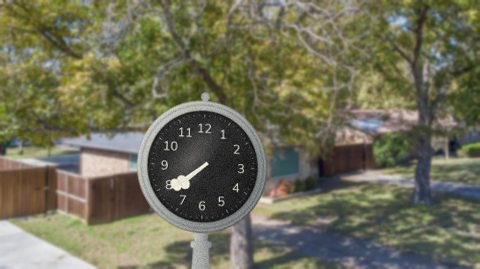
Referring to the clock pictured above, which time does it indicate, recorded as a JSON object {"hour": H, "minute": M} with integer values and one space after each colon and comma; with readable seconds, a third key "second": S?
{"hour": 7, "minute": 39}
